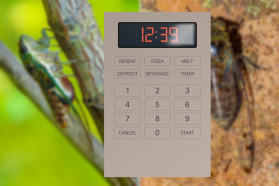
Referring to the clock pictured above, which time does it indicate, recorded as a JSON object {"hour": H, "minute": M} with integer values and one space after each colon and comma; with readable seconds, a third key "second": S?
{"hour": 12, "minute": 39}
